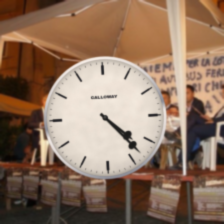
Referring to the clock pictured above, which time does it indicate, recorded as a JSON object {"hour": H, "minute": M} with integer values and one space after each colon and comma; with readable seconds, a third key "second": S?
{"hour": 4, "minute": 23}
